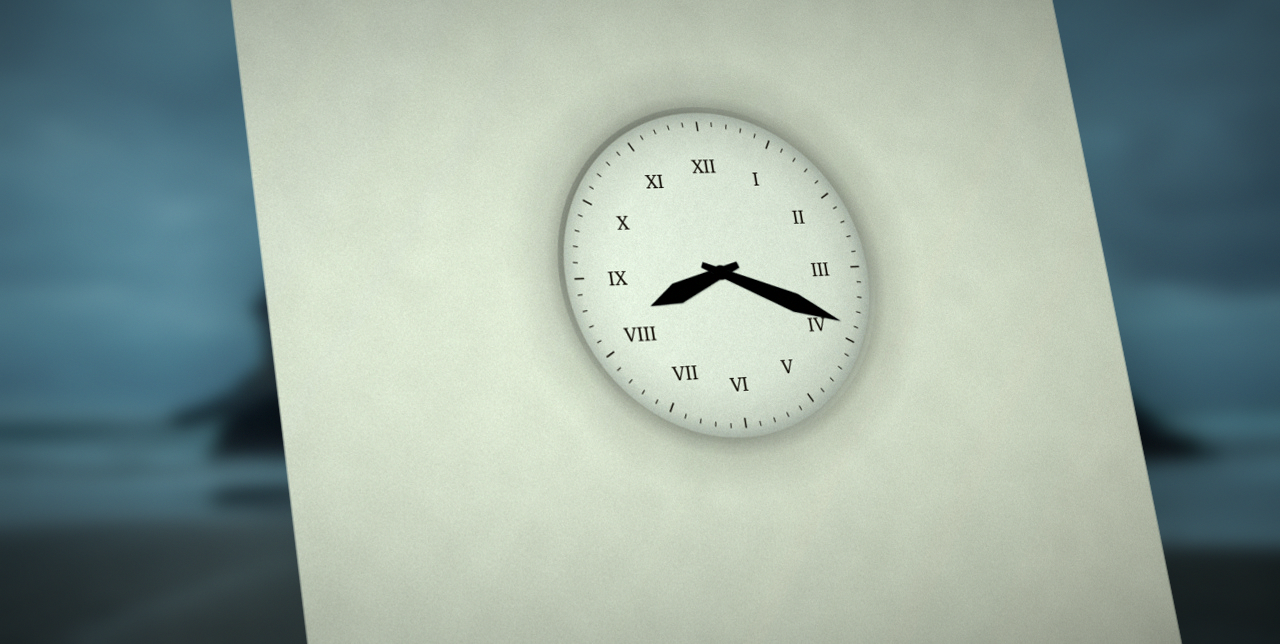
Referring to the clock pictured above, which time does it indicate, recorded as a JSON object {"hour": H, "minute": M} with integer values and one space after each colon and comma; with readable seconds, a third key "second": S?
{"hour": 8, "minute": 19}
